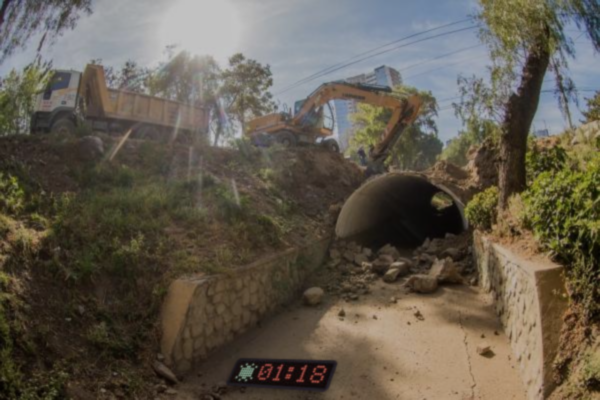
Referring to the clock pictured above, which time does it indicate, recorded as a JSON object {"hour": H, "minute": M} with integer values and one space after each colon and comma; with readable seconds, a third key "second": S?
{"hour": 1, "minute": 18}
